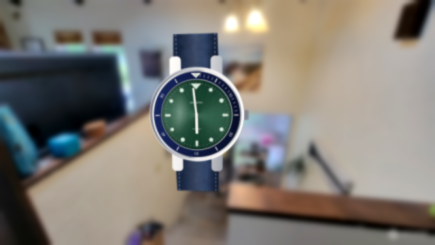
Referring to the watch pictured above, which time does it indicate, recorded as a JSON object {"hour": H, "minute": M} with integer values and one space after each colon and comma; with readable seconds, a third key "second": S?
{"hour": 5, "minute": 59}
